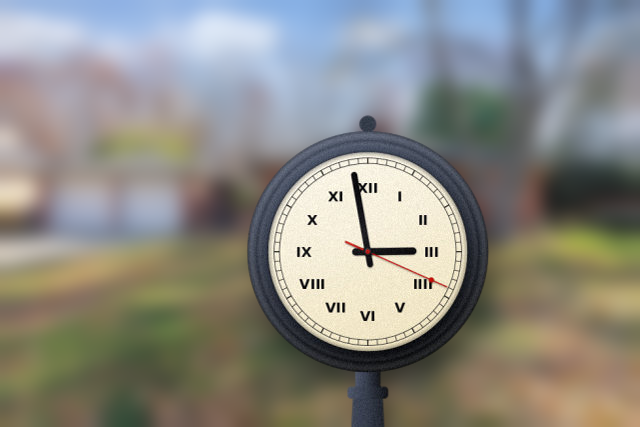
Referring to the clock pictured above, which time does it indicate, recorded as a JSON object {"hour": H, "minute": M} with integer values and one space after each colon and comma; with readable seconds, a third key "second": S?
{"hour": 2, "minute": 58, "second": 19}
